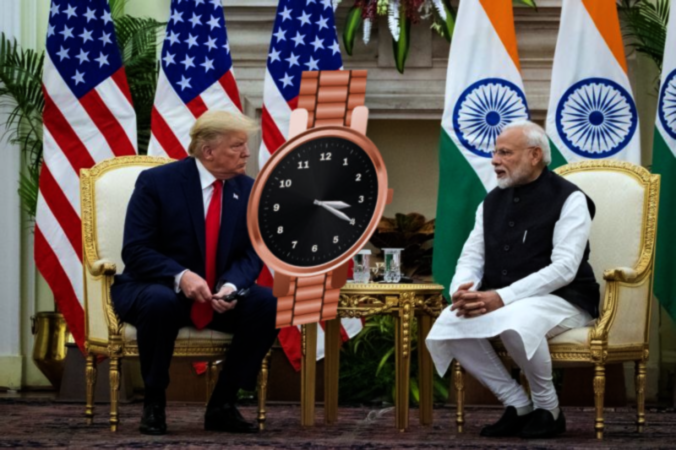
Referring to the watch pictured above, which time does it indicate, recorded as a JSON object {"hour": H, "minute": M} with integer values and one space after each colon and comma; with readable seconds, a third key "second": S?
{"hour": 3, "minute": 20}
